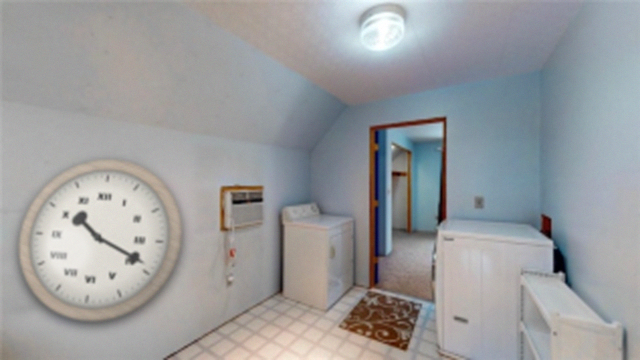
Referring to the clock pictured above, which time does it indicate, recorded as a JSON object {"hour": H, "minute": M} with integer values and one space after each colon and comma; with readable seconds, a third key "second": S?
{"hour": 10, "minute": 19}
